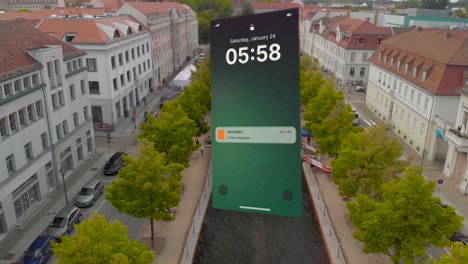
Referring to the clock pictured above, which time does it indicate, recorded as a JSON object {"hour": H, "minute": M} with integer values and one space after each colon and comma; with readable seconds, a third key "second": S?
{"hour": 5, "minute": 58}
